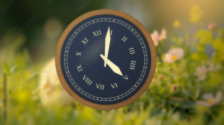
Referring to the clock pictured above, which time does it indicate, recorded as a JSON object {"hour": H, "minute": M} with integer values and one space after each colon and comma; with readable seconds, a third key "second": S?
{"hour": 5, "minute": 4}
